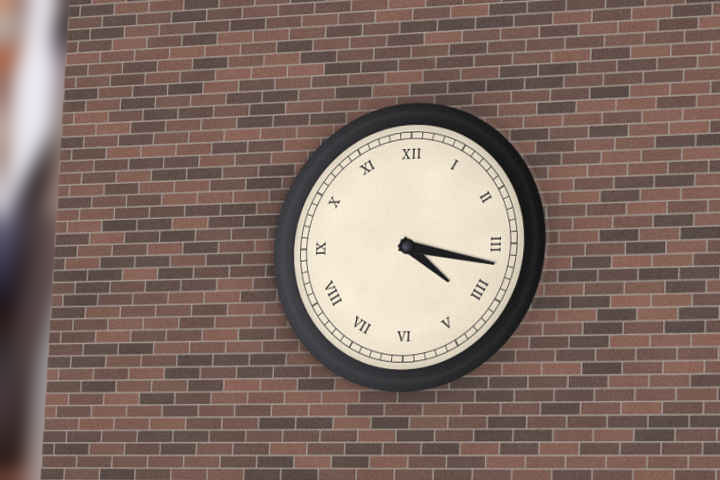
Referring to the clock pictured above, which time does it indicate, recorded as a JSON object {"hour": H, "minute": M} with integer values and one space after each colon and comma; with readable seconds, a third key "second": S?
{"hour": 4, "minute": 17}
